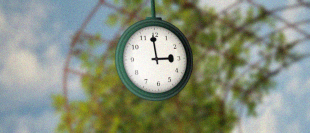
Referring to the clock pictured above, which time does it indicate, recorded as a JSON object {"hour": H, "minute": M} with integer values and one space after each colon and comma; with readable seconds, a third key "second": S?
{"hour": 2, "minute": 59}
